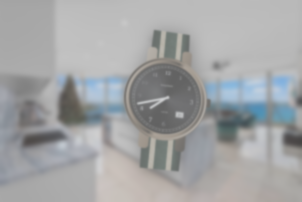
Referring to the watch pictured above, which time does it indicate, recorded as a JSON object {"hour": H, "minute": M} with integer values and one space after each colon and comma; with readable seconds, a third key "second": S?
{"hour": 7, "minute": 42}
